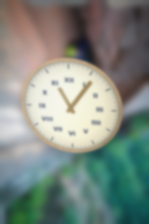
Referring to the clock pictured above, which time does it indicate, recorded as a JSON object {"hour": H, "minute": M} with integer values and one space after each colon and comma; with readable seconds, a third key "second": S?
{"hour": 11, "minute": 6}
